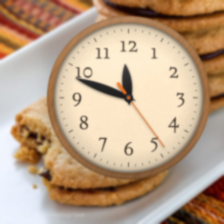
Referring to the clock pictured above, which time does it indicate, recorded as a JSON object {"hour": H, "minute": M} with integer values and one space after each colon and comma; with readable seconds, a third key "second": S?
{"hour": 11, "minute": 48, "second": 24}
